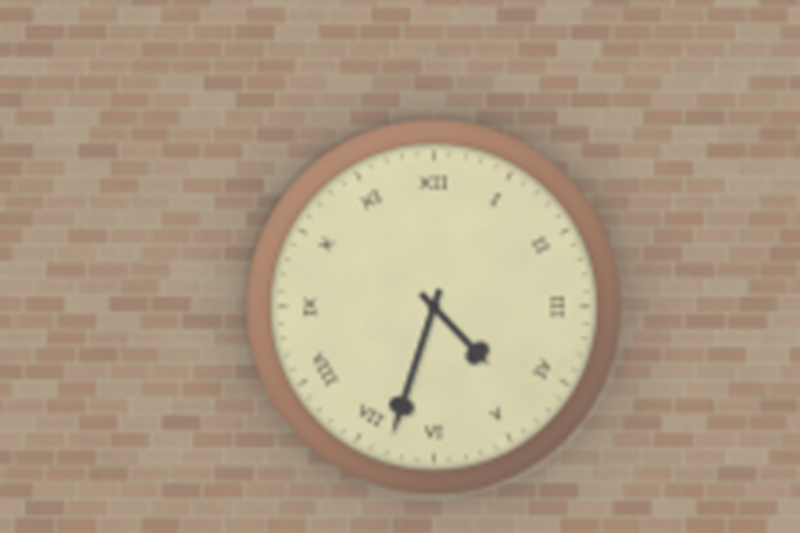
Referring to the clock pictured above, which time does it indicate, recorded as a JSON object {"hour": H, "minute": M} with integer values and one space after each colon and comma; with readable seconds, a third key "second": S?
{"hour": 4, "minute": 33}
